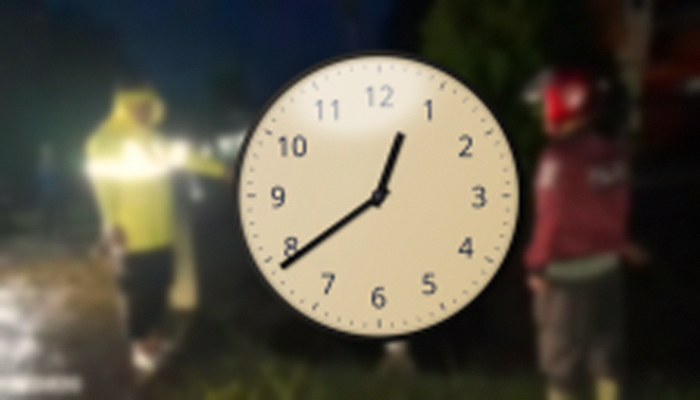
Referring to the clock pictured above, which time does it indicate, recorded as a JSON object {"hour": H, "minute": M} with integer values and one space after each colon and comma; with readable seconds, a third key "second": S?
{"hour": 12, "minute": 39}
